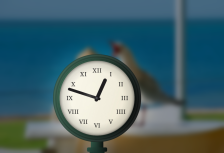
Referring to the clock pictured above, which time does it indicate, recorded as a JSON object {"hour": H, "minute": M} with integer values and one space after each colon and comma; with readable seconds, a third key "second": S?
{"hour": 12, "minute": 48}
